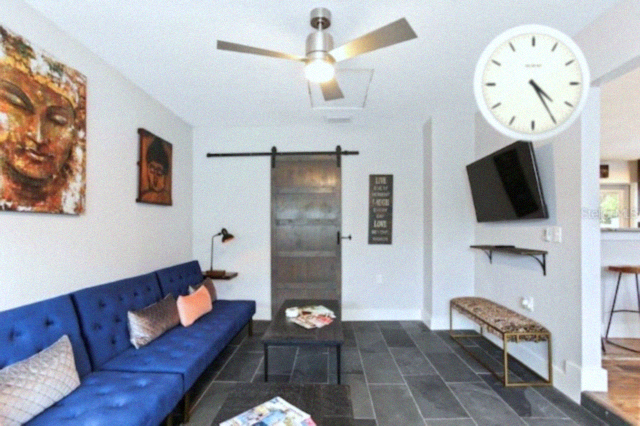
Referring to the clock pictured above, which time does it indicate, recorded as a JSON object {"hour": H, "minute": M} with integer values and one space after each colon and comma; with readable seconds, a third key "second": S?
{"hour": 4, "minute": 25}
